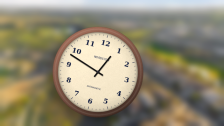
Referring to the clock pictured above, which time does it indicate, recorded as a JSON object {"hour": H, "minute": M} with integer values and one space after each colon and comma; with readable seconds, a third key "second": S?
{"hour": 12, "minute": 48}
